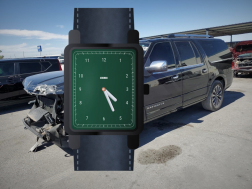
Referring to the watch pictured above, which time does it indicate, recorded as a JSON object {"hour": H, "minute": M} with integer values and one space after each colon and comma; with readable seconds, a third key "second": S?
{"hour": 4, "minute": 26}
